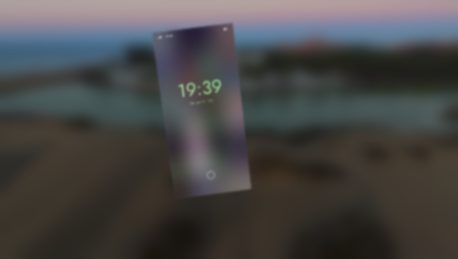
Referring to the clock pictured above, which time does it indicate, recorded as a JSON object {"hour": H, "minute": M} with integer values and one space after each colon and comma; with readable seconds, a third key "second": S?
{"hour": 19, "minute": 39}
